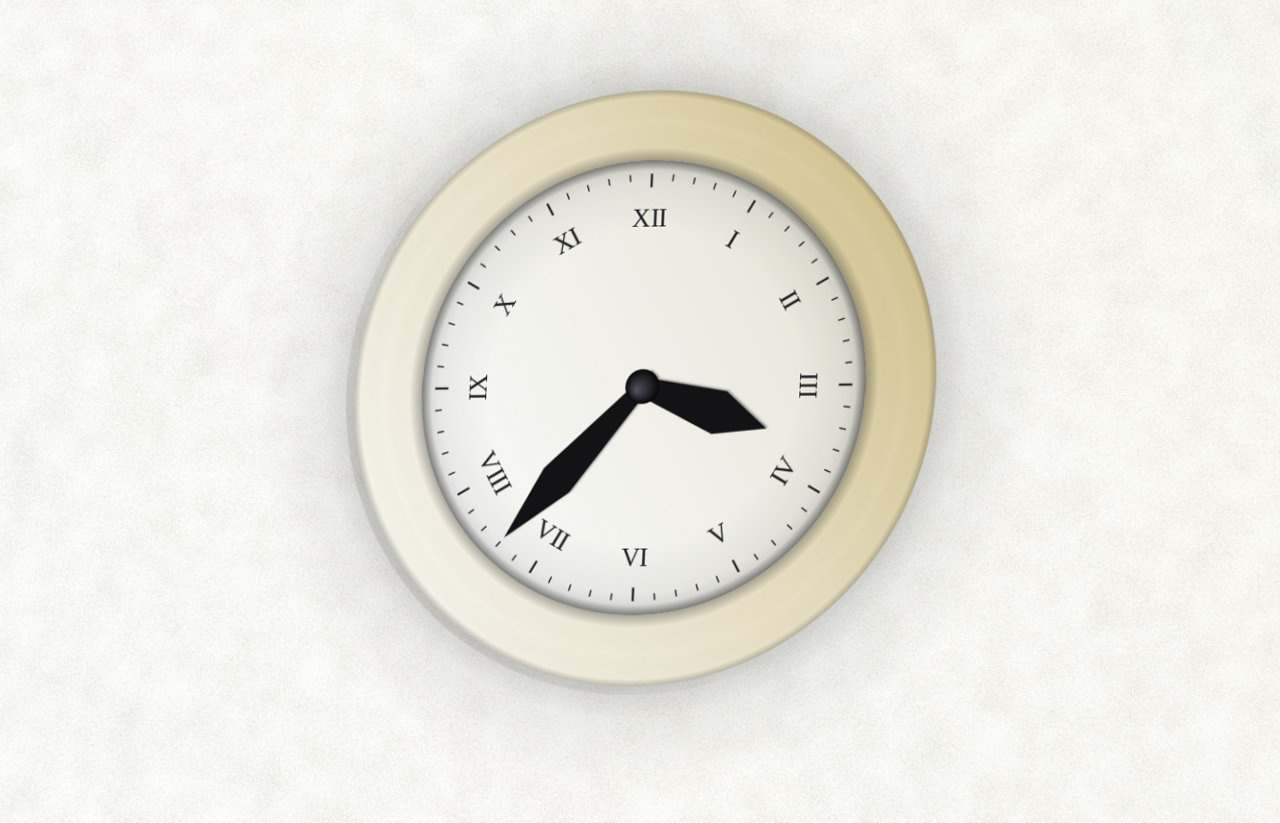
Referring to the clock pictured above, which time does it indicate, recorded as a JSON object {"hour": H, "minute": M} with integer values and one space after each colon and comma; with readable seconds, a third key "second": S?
{"hour": 3, "minute": 37}
